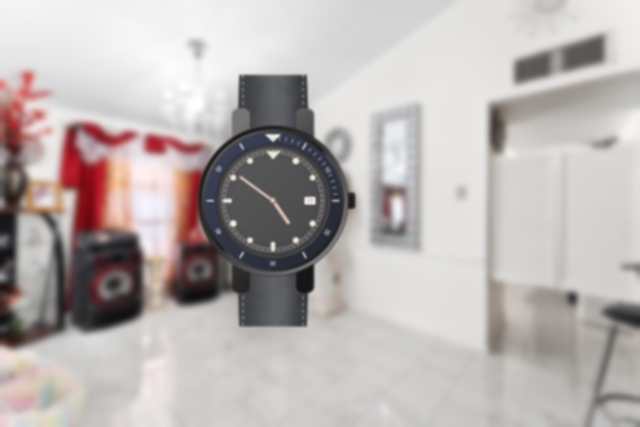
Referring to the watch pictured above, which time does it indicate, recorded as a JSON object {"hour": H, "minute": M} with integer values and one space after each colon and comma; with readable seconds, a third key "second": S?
{"hour": 4, "minute": 51}
